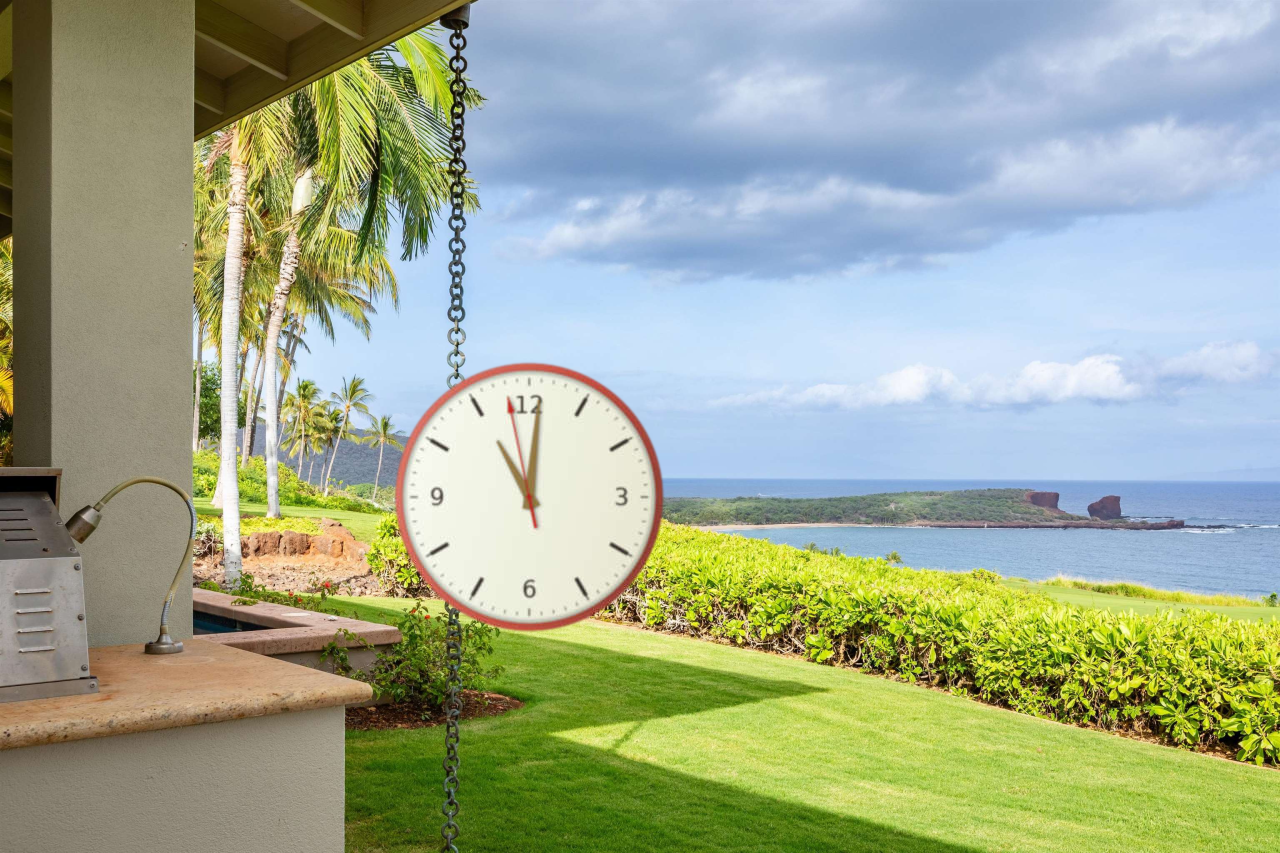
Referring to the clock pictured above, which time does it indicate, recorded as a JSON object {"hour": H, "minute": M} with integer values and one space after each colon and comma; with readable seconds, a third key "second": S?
{"hour": 11, "minute": 0, "second": 58}
